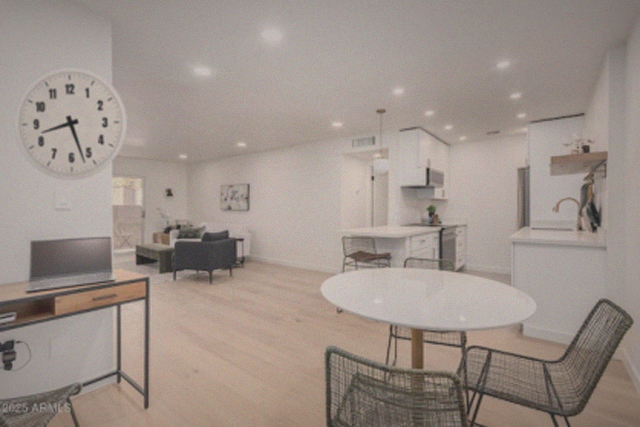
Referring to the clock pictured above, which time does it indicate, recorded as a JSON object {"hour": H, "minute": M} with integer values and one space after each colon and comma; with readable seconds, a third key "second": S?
{"hour": 8, "minute": 27}
